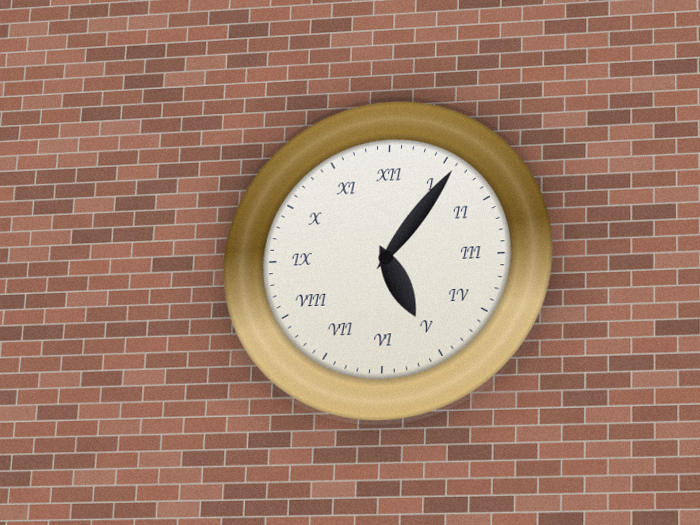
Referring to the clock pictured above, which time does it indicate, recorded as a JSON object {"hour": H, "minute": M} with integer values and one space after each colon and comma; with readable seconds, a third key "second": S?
{"hour": 5, "minute": 6}
